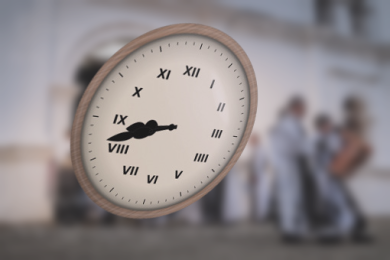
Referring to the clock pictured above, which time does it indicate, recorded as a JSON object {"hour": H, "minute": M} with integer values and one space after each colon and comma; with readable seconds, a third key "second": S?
{"hour": 8, "minute": 42}
